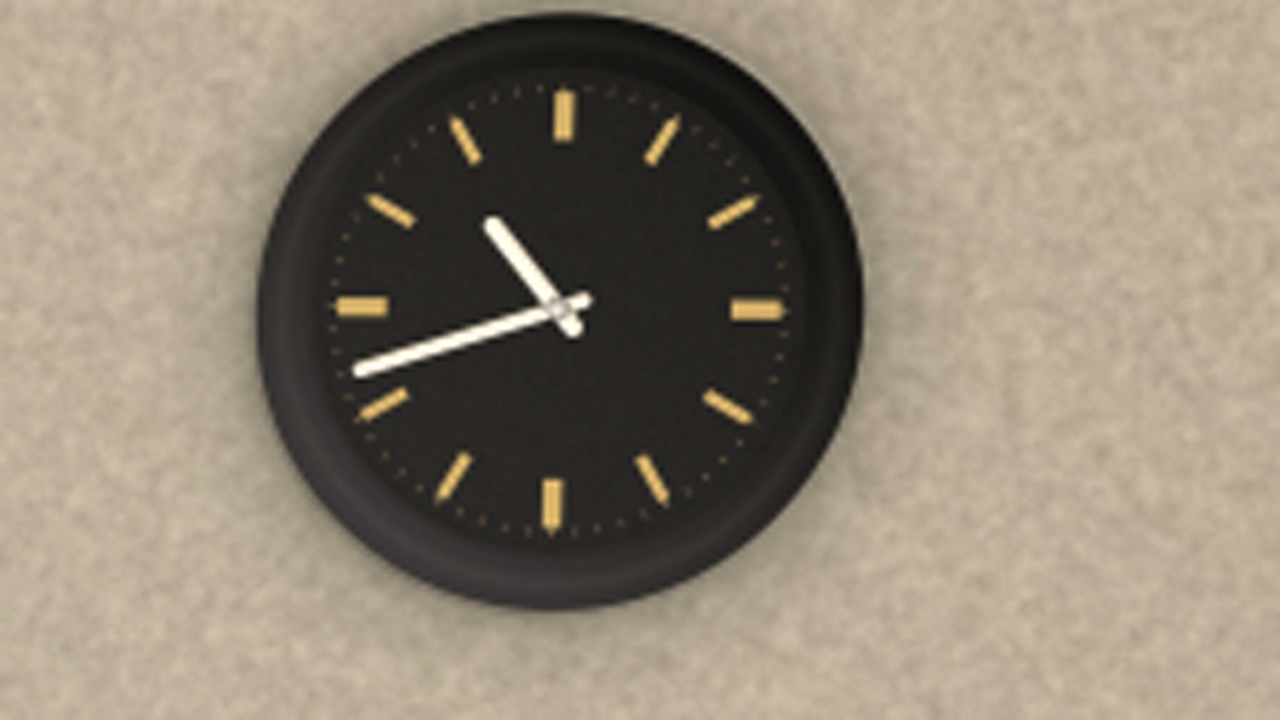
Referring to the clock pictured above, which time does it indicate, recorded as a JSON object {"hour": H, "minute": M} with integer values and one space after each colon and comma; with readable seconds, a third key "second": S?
{"hour": 10, "minute": 42}
